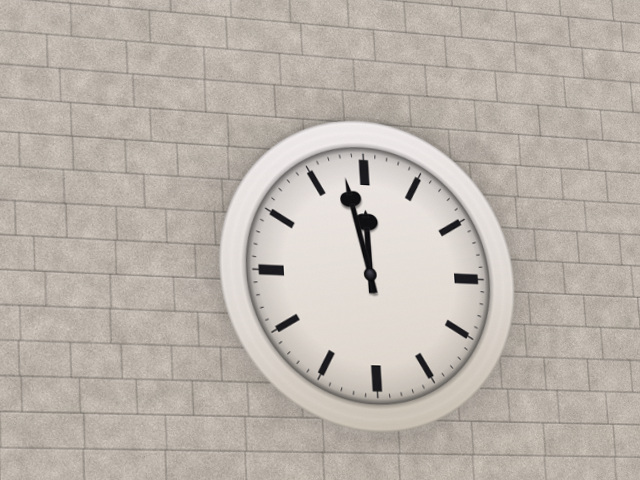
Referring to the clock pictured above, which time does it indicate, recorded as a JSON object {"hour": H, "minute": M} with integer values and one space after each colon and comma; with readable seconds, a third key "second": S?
{"hour": 11, "minute": 58}
